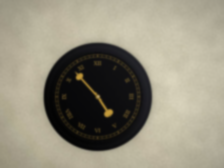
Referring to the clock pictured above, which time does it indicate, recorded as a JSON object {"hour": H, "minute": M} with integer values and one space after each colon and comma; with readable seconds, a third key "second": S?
{"hour": 4, "minute": 53}
